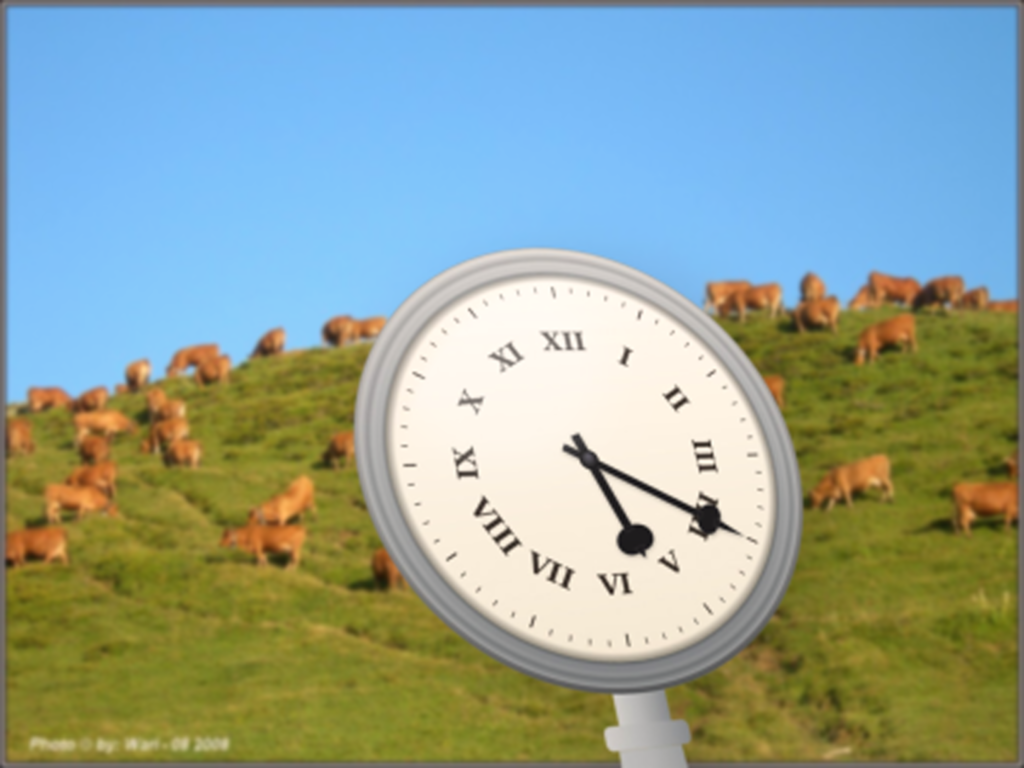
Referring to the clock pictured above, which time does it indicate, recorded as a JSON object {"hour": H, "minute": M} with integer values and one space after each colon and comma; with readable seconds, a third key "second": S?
{"hour": 5, "minute": 20}
